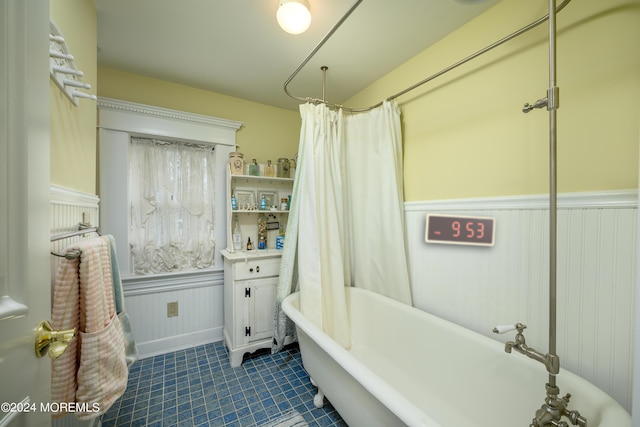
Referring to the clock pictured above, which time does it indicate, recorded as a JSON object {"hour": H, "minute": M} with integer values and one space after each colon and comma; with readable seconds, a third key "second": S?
{"hour": 9, "minute": 53}
